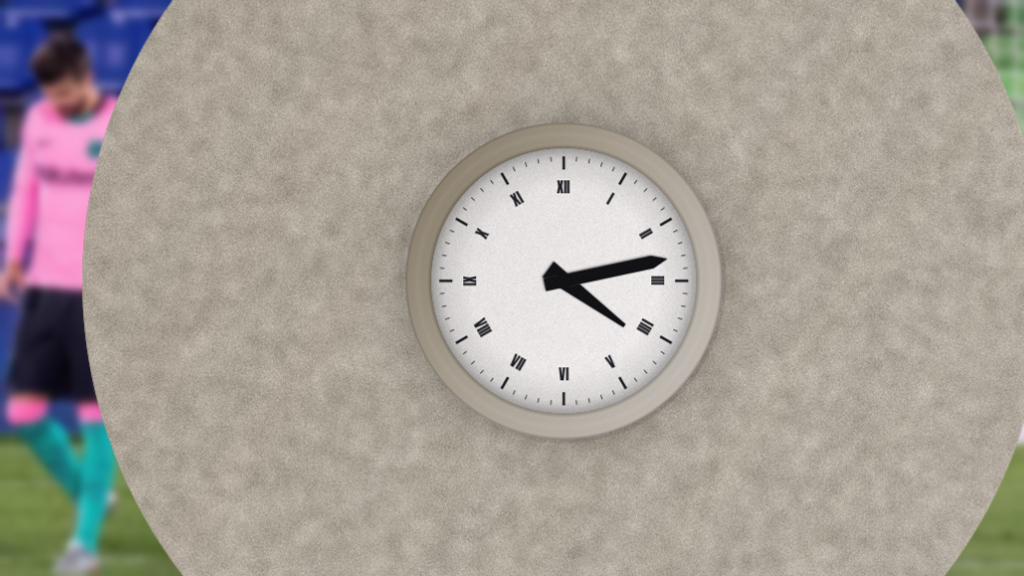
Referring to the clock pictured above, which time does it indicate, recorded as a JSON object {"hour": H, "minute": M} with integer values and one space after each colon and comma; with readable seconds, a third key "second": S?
{"hour": 4, "minute": 13}
